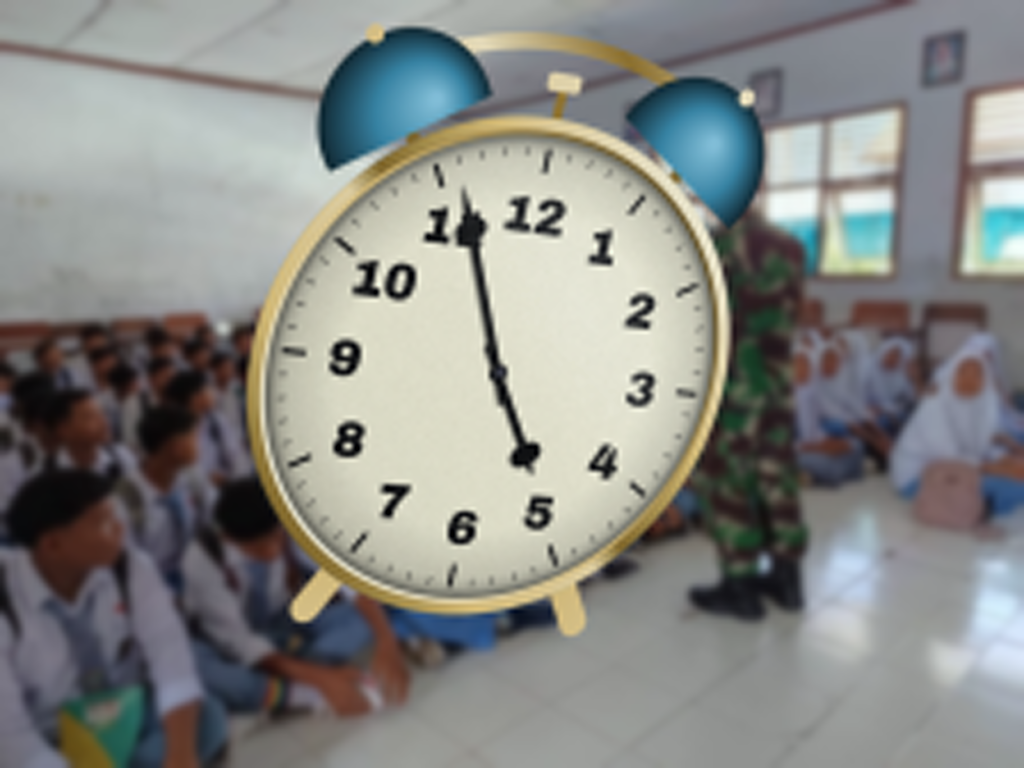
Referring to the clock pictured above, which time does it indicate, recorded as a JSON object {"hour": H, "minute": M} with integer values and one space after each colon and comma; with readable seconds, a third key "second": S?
{"hour": 4, "minute": 56}
